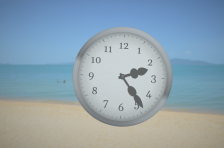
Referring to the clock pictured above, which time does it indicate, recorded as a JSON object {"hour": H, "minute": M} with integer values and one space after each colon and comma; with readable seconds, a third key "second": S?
{"hour": 2, "minute": 24}
